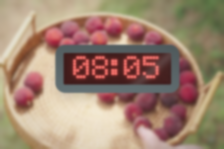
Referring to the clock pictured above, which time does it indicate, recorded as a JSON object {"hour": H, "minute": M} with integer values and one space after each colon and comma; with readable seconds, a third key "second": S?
{"hour": 8, "minute": 5}
